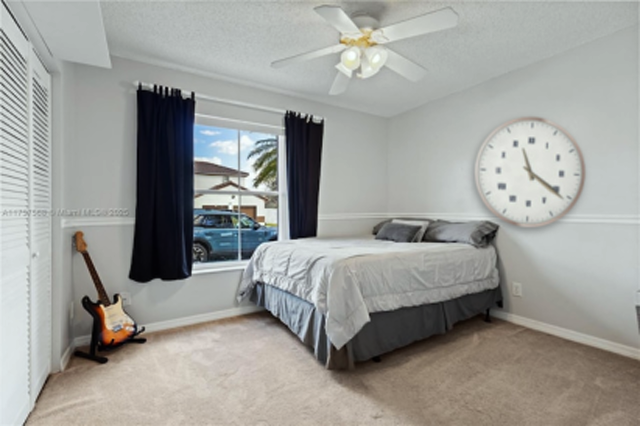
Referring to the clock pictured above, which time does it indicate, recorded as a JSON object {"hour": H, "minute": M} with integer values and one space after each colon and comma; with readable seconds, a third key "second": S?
{"hour": 11, "minute": 21}
